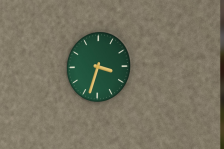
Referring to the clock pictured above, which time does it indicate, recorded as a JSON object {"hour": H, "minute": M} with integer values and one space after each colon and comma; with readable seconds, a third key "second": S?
{"hour": 3, "minute": 33}
